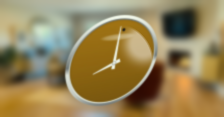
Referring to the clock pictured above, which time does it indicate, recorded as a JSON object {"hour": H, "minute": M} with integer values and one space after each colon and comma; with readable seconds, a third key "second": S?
{"hour": 7, "minute": 59}
